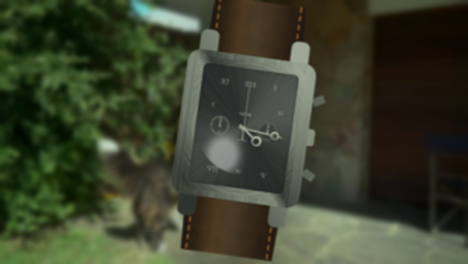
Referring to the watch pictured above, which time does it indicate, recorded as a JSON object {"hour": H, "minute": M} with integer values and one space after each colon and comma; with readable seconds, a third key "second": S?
{"hour": 4, "minute": 16}
